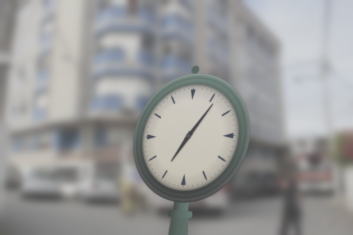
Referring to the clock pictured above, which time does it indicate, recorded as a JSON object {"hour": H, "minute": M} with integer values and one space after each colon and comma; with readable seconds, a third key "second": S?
{"hour": 7, "minute": 6}
